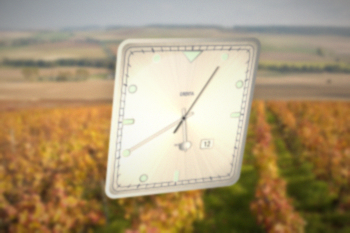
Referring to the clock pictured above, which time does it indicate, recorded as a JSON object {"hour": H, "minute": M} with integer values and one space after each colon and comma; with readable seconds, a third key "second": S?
{"hour": 5, "minute": 40, "second": 5}
